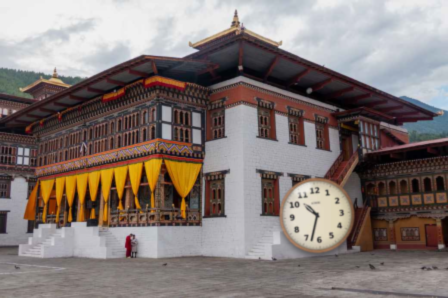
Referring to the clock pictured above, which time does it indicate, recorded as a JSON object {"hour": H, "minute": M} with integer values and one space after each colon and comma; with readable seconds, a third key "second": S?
{"hour": 10, "minute": 33}
